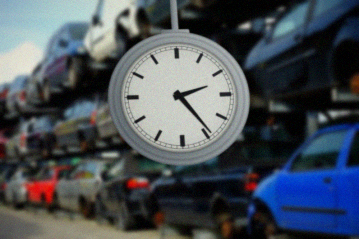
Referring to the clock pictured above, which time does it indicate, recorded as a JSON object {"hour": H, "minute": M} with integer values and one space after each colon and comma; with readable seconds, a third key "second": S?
{"hour": 2, "minute": 24}
